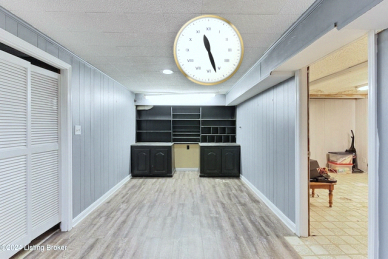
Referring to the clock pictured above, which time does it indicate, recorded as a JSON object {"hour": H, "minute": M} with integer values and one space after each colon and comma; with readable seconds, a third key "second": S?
{"hour": 11, "minute": 27}
